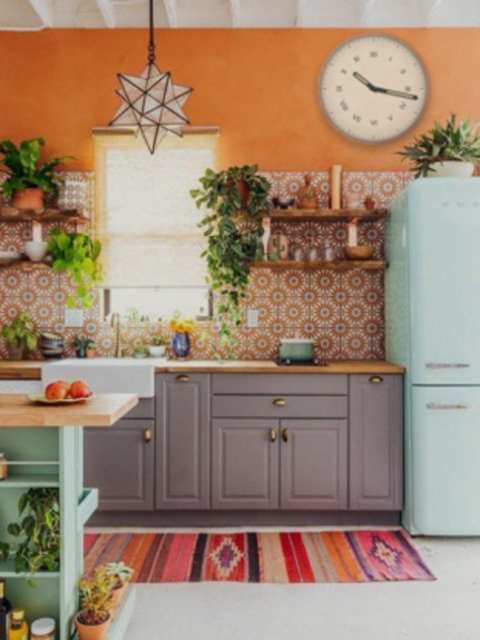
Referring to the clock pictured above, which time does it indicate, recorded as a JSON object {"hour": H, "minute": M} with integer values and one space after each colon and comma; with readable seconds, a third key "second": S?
{"hour": 10, "minute": 17}
